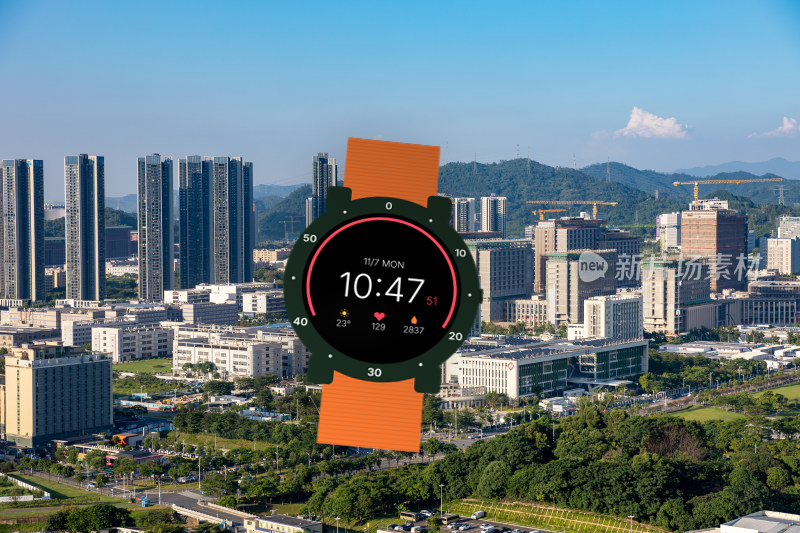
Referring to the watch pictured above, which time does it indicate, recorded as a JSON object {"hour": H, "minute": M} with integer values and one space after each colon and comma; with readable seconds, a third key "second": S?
{"hour": 10, "minute": 47, "second": 51}
